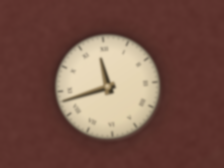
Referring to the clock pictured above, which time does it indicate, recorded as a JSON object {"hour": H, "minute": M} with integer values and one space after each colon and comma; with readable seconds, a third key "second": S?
{"hour": 11, "minute": 43}
